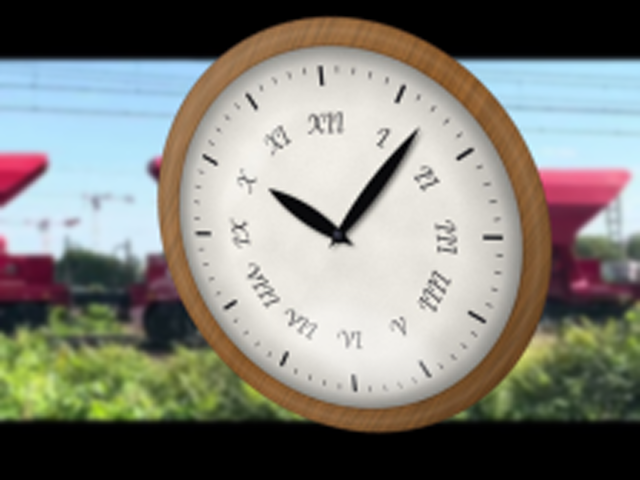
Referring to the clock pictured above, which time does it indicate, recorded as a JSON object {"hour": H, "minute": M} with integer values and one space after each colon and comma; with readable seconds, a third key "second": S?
{"hour": 10, "minute": 7}
